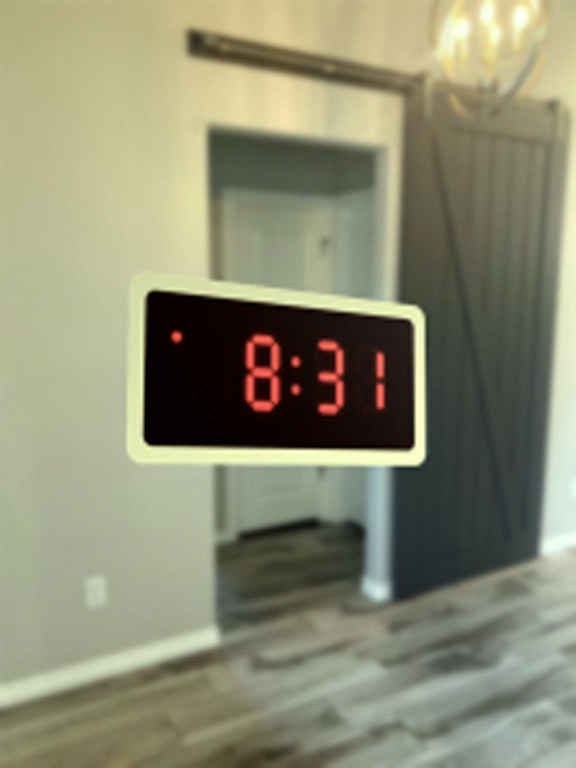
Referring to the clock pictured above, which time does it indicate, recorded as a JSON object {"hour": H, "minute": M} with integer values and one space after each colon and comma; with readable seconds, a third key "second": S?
{"hour": 8, "minute": 31}
